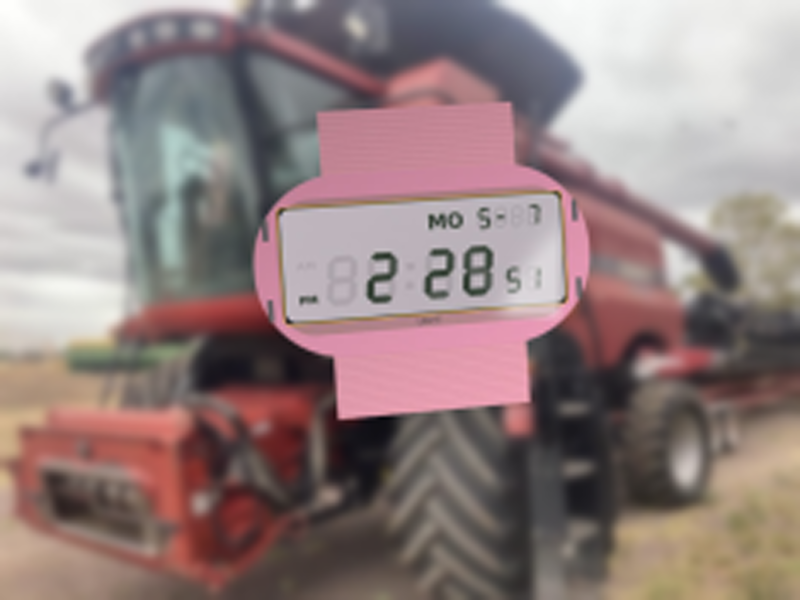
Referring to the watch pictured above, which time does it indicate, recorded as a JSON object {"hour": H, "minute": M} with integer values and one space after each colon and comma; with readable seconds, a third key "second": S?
{"hour": 2, "minute": 28, "second": 51}
